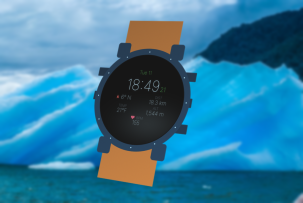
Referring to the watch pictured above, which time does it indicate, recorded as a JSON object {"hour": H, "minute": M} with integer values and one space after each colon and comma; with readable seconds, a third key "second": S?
{"hour": 18, "minute": 49}
